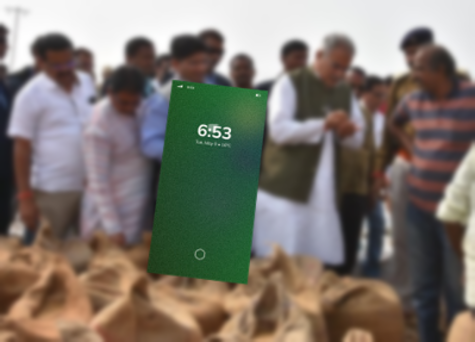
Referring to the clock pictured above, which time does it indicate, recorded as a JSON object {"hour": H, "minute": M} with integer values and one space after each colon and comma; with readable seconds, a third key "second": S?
{"hour": 6, "minute": 53}
